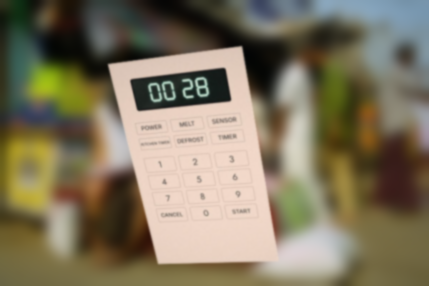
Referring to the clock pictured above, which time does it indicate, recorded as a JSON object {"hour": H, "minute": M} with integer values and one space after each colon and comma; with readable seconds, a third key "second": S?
{"hour": 0, "minute": 28}
